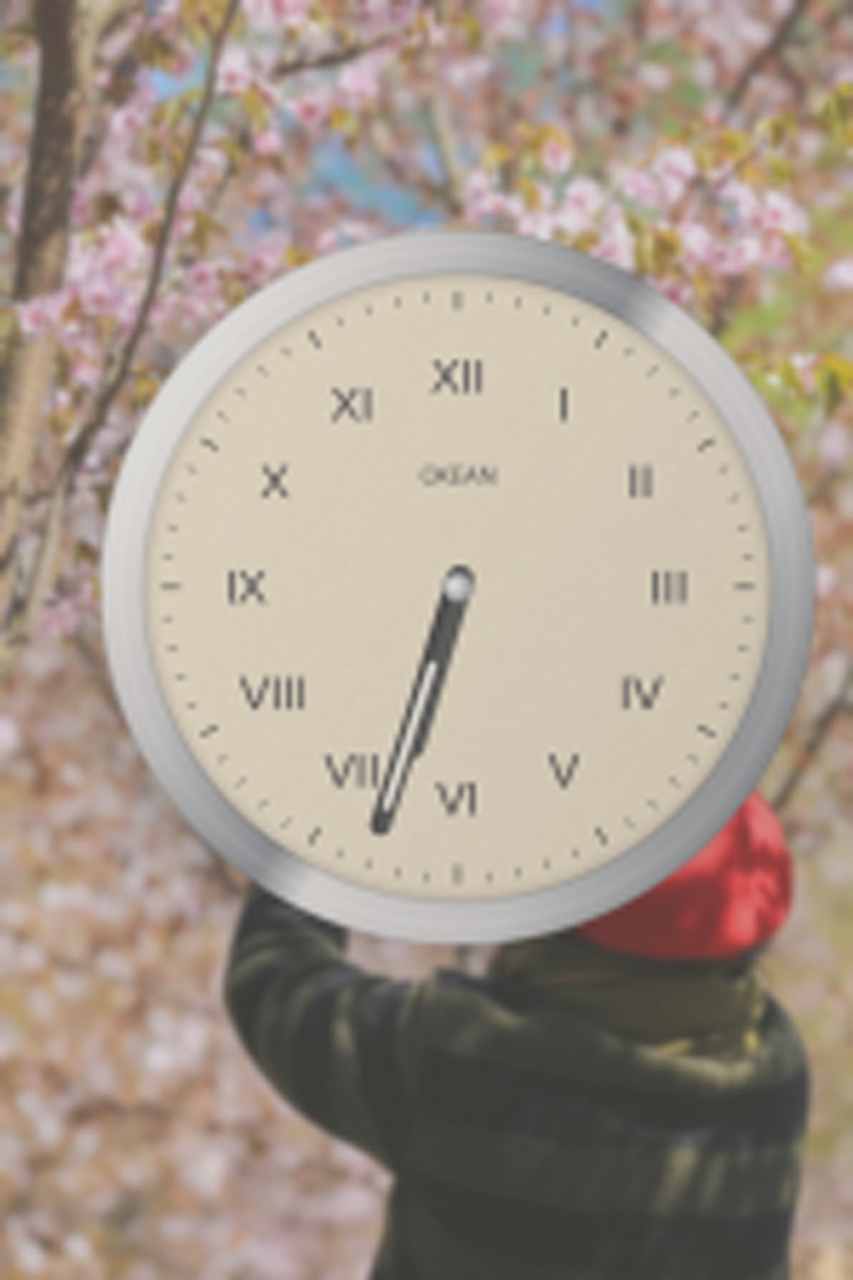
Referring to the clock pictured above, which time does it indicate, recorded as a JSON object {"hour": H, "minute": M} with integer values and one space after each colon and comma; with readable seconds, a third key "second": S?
{"hour": 6, "minute": 33}
